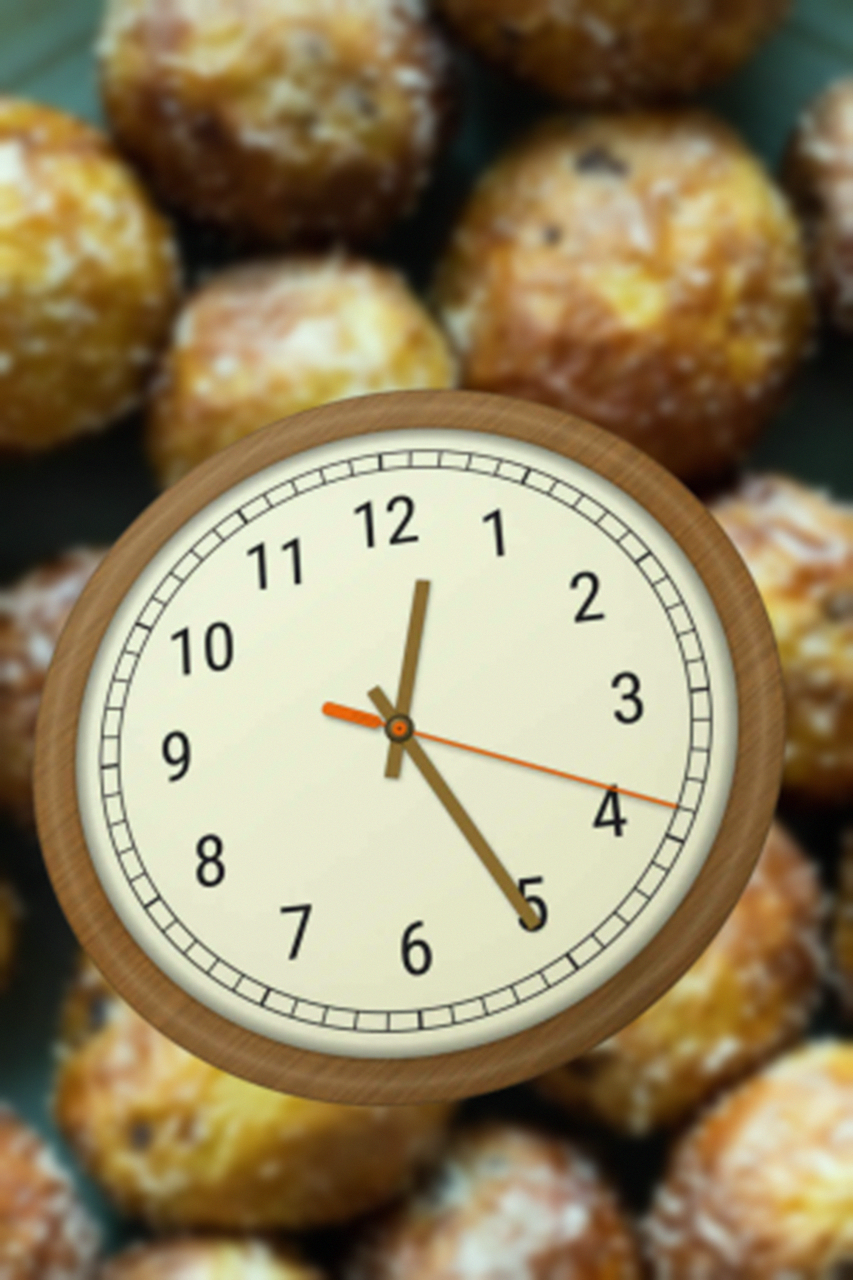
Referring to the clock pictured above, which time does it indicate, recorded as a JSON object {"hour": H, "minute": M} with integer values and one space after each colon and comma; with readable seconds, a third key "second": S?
{"hour": 12, "minute": 25, "second": 19}
